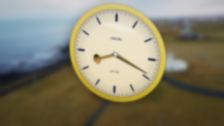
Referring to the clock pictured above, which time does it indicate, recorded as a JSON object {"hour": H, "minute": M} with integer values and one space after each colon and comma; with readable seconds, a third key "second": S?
{"hour": 8, "minute": 19}
